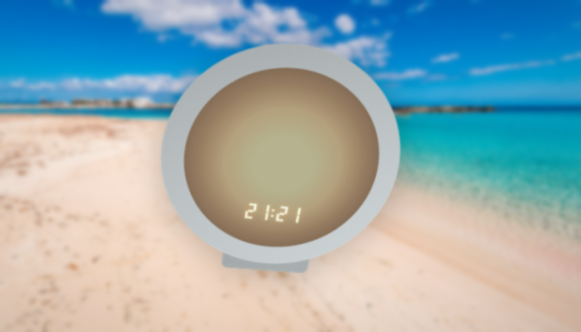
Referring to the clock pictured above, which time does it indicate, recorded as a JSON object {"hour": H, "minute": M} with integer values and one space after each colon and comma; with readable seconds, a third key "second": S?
{"hour": 21, "minute": 21}
